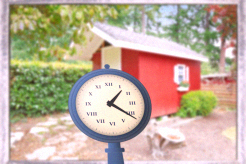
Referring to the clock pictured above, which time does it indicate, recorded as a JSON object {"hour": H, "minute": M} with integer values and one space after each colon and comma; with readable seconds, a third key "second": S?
{"hour": 1, "minute": 21}
